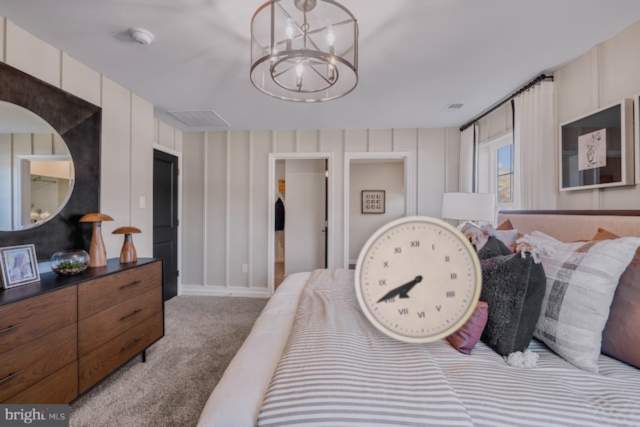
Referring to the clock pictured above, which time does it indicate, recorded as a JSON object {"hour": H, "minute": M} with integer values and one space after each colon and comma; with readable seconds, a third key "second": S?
{"hour": 7, "minute": 41}
